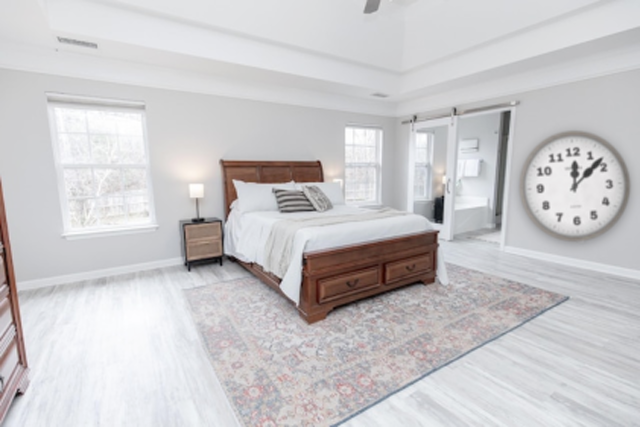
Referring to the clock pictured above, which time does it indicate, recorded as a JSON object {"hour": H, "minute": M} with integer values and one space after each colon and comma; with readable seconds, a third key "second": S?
{"hour": 12, "minute": 8}
